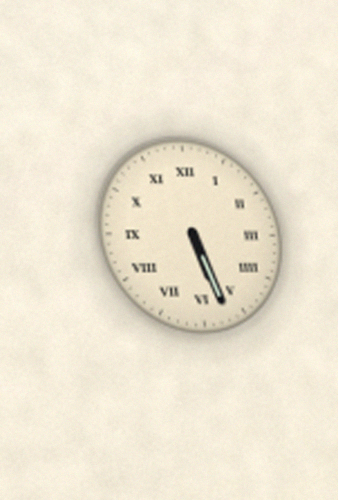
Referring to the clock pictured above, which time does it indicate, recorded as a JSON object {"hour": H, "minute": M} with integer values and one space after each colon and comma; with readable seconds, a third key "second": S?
{"hour": 5, "minute": 27}
